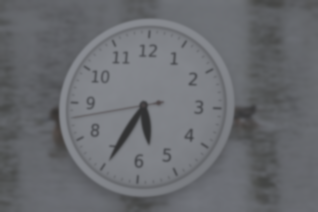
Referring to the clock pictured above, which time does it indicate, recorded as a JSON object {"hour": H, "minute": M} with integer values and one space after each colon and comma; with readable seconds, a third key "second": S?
{"hour": 5, "minute": 34, "second": 43}
